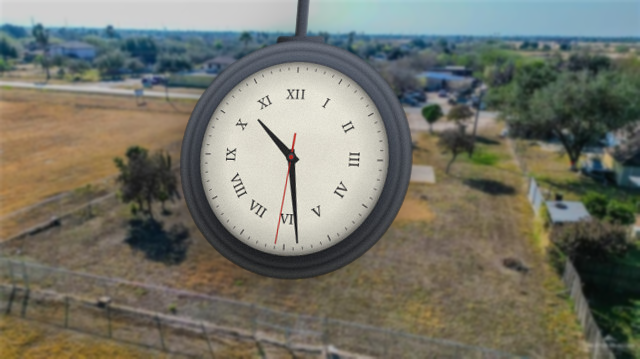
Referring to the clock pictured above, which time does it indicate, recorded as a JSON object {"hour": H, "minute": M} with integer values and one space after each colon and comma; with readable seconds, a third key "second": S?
{"hour": 10, "minute": 28, "second": 31}
